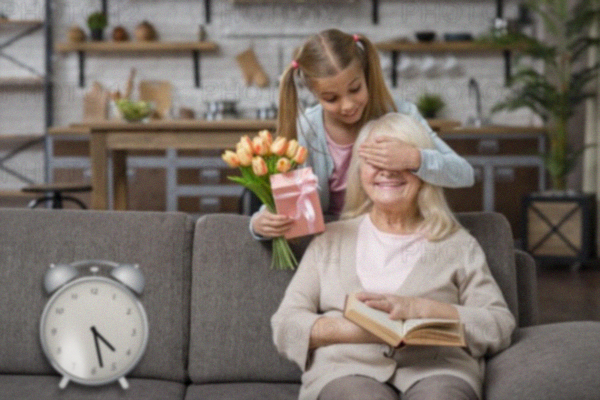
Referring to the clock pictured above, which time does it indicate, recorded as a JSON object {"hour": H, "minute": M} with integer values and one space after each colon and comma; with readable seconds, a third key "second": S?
{"hour": 4, "minute": 28}
